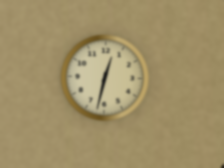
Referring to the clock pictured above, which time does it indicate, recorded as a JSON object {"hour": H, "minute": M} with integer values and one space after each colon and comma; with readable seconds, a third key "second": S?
{"hour": 12, "minute": 32}
